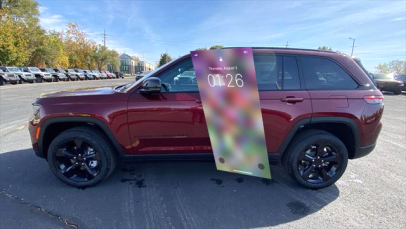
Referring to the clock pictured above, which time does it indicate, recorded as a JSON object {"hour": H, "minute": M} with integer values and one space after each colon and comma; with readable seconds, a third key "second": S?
{"hour": 1, "minute": 26}
